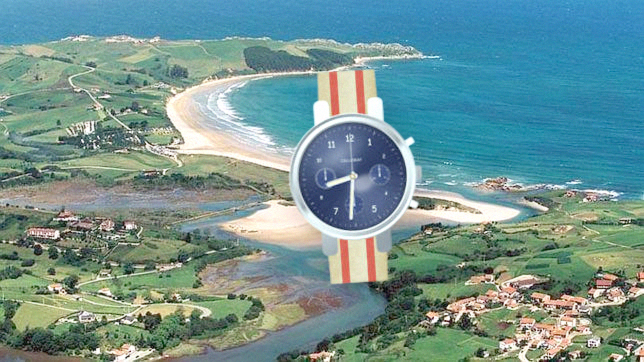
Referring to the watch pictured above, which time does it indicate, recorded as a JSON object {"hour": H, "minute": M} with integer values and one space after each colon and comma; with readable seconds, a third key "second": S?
{"hour": 8, "minute": 31}
